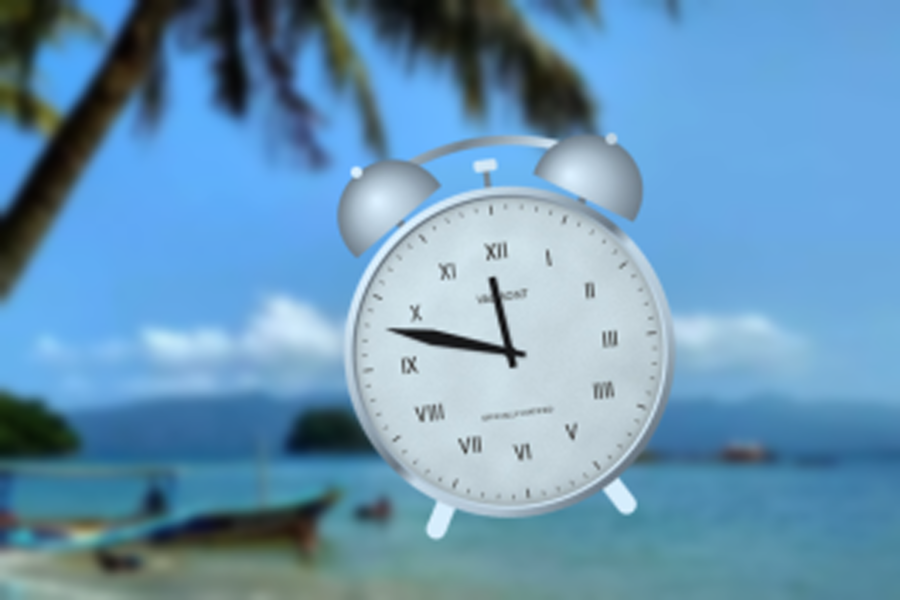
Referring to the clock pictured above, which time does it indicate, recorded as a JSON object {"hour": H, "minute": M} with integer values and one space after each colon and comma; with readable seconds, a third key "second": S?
{"hour": 11, "minute": 48}
